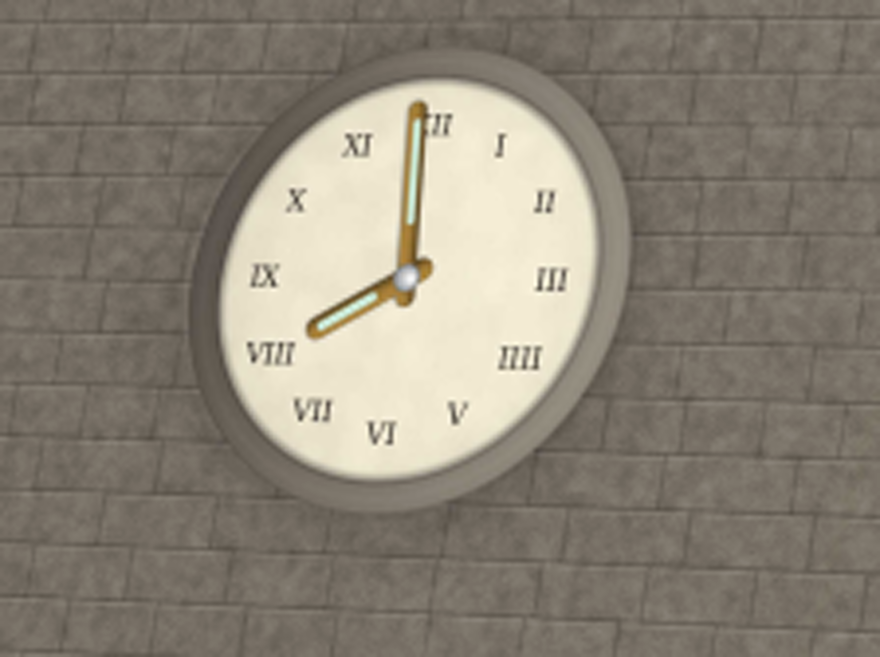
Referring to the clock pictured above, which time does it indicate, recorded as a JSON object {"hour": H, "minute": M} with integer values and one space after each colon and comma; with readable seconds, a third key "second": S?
{"hour": 7, "minute": 59}
